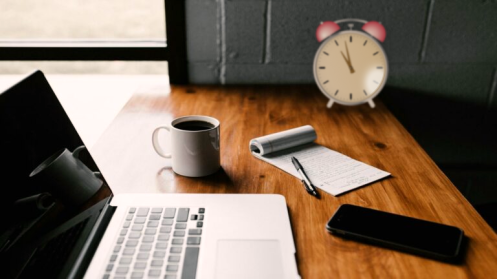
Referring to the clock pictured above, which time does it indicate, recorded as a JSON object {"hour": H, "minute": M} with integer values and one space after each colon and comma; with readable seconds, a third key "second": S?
{"hour": 10, "minute": 58}
